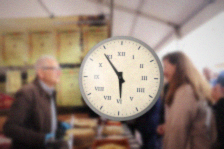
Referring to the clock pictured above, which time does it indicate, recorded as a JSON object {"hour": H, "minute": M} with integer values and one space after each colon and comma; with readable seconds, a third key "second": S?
{"hour": 5, "minute": 54}
